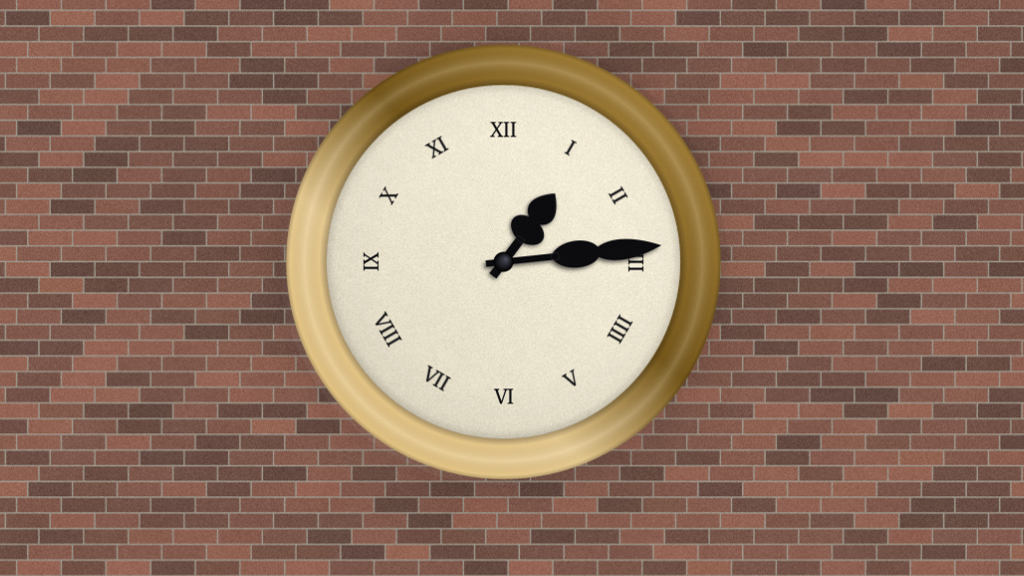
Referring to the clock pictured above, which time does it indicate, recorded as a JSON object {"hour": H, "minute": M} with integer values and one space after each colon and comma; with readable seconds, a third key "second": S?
{"hour": 1, "minute": 14}
